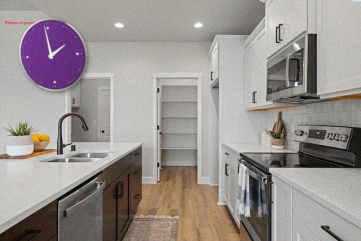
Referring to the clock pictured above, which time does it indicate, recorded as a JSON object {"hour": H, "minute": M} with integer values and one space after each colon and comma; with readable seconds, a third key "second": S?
{"hour": 1, "minute": 59}
